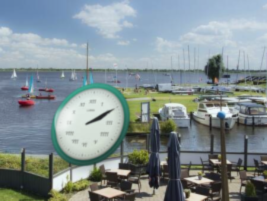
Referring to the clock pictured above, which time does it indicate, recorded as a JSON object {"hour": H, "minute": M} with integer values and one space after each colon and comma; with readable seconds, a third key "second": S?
{"hour": 2, "minute": 10}
